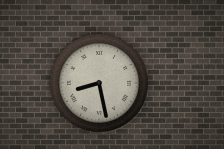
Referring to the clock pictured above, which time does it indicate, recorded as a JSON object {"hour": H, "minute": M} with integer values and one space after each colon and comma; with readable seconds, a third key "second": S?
{"hour": 8, "minute": 28}
